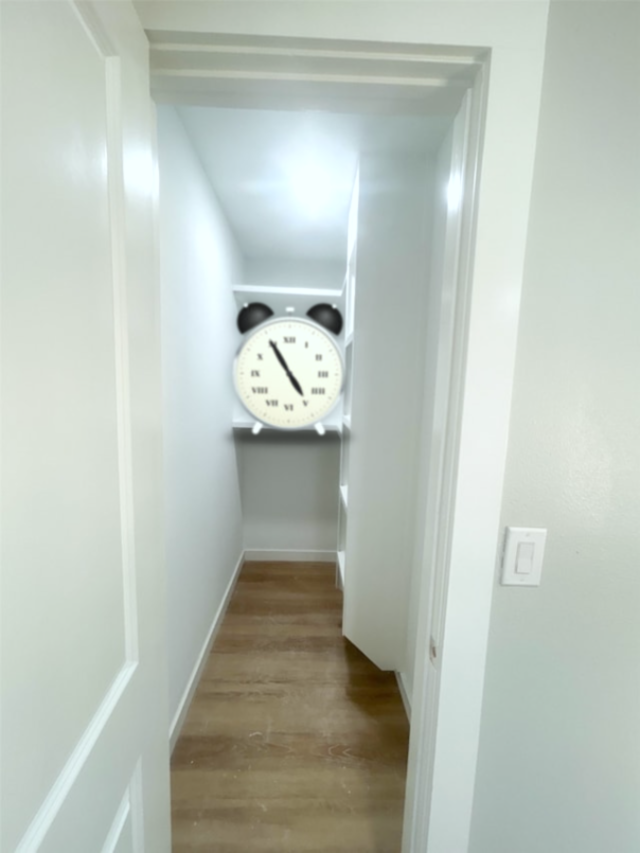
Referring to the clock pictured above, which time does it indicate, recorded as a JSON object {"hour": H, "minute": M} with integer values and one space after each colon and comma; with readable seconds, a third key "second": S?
{"hour": 4, "minute": 55}
